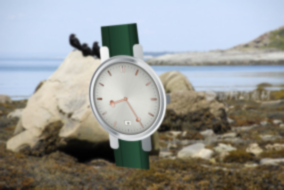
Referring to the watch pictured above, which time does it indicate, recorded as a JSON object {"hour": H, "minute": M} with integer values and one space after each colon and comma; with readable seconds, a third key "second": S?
{"hour": 8, "minute": 25}
